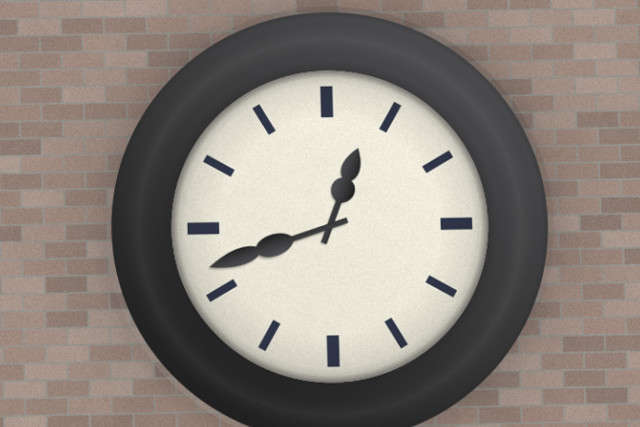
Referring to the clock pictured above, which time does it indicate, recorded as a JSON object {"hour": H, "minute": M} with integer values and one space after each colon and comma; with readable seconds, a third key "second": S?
{"hour": 12, "minute": 42}
